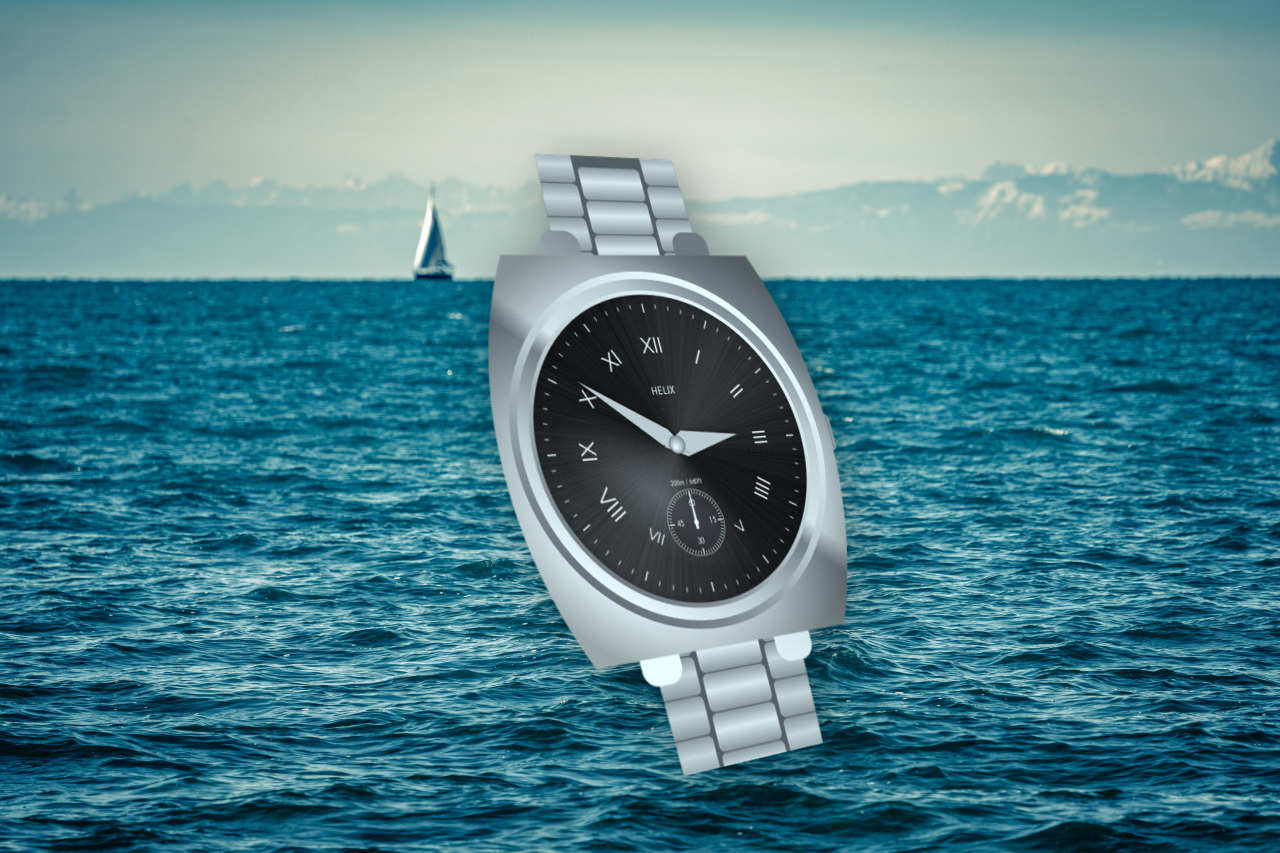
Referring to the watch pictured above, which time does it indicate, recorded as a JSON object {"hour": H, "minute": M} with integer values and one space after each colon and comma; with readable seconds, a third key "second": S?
{"hour": 2, "minute": 51}
